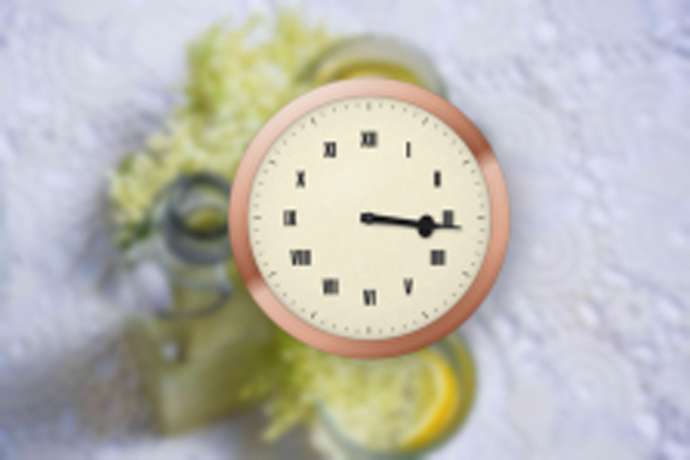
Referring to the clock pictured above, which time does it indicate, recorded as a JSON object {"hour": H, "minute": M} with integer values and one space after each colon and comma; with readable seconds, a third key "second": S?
{"hour": 3, "minute": 16}
